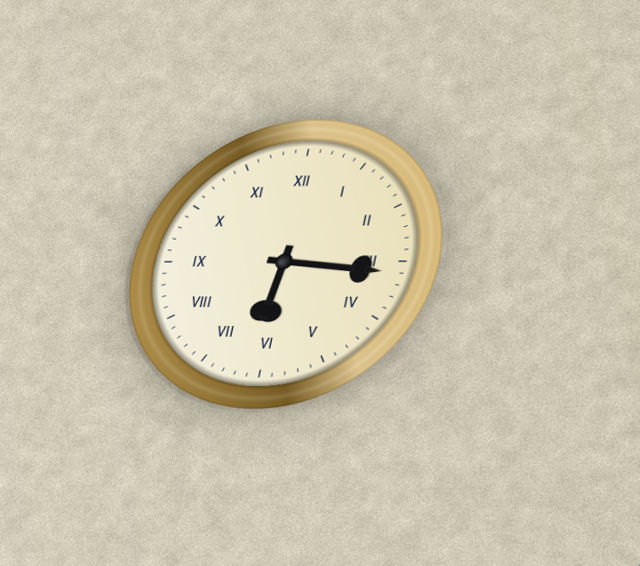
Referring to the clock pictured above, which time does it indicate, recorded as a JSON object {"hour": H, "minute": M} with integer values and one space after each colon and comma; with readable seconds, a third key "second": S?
{"hour": 6, "minute": 16}
